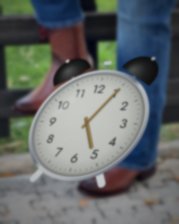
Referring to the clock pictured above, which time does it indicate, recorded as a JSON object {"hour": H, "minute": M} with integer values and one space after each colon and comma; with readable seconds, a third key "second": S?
{"hour": 5, "minute": 5}
